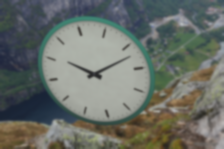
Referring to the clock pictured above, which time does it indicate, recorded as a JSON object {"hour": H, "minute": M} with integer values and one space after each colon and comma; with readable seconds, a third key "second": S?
{"hour": 10, "minute": 12}
